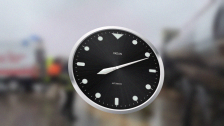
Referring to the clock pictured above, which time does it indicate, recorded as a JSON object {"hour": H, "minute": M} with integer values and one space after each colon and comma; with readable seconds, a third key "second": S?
{"hour": 8, "minute": 11}
